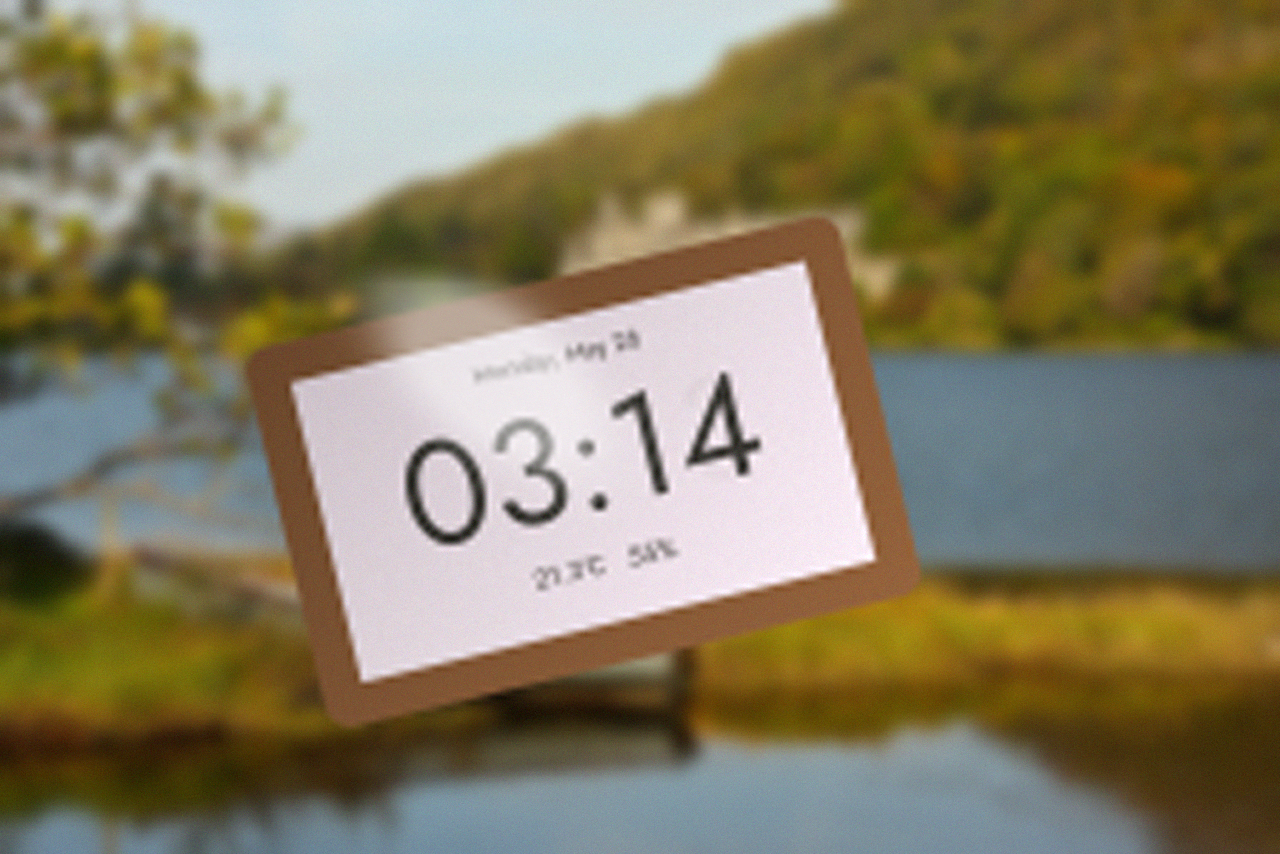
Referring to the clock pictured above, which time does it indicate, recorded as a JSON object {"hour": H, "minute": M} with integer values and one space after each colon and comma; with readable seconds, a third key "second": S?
{"hour": 3, "minute": 14}
